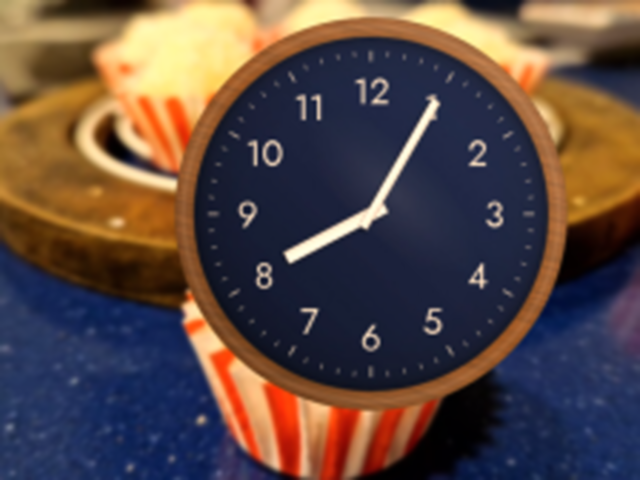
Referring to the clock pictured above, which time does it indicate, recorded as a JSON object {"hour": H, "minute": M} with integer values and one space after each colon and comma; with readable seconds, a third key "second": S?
{"hour": 8, "minute": 5}
